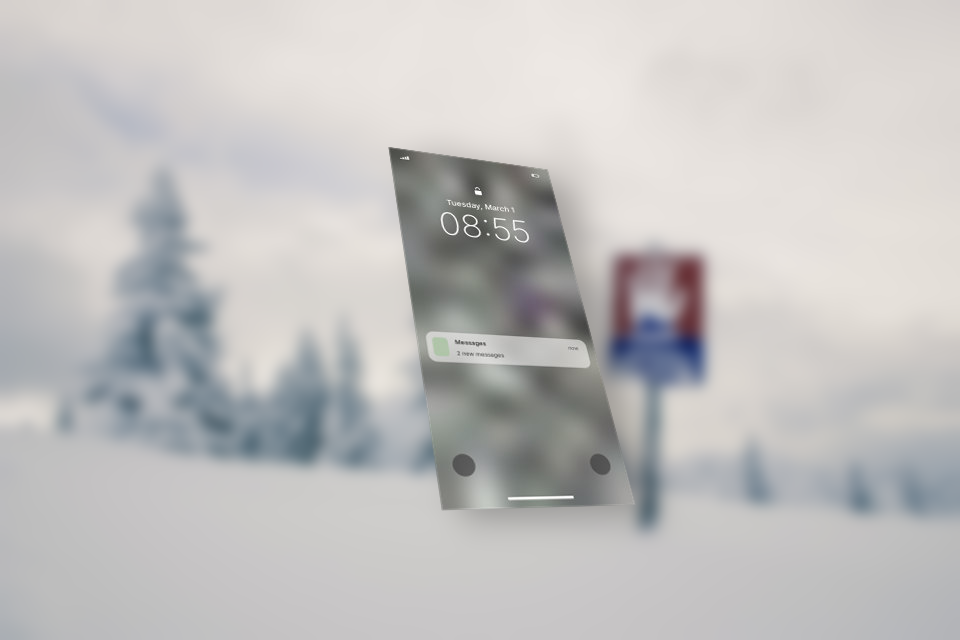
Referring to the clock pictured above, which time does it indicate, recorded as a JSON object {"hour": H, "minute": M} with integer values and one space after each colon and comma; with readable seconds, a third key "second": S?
{"hour": 8, "minute": 55}
